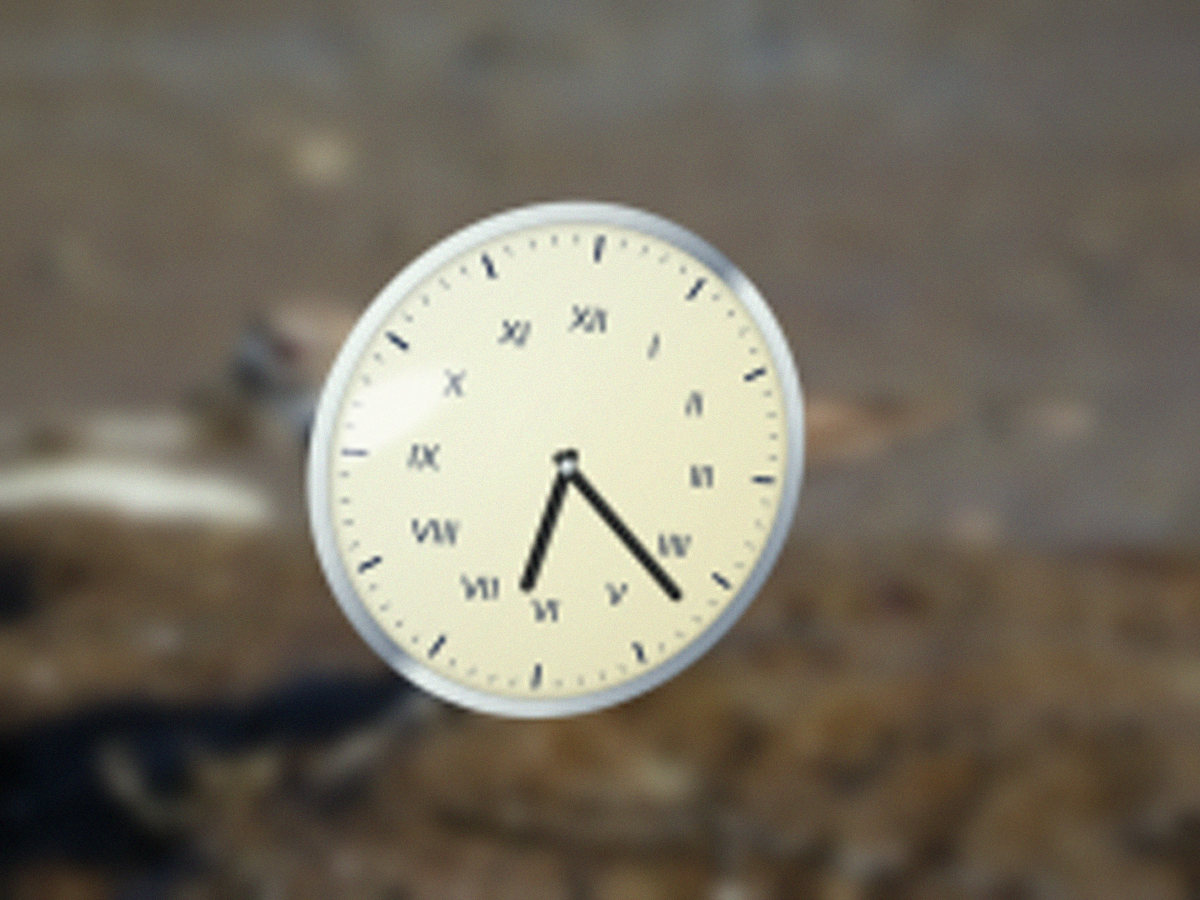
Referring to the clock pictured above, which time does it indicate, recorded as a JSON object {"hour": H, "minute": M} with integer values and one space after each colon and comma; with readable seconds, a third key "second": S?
{"hour": 6, "minute": 22}
